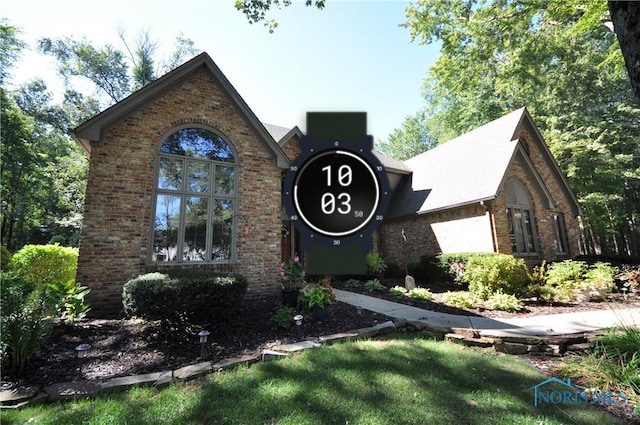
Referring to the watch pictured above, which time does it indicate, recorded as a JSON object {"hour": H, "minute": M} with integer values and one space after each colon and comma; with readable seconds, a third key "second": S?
{"hour": 10, "minute": 3}
